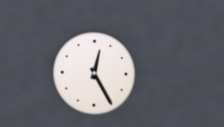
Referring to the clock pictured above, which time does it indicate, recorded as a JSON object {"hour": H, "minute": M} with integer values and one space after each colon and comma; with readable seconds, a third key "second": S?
{"hour": 12, "minute": 25}
